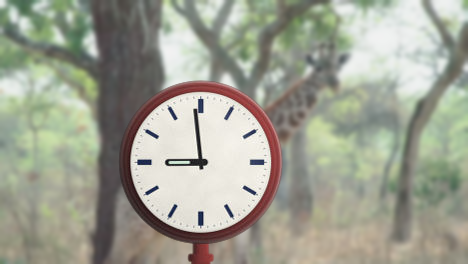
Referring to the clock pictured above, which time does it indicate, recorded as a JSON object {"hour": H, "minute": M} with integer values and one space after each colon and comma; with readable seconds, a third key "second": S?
{"hour": 8, "minute": 59}
